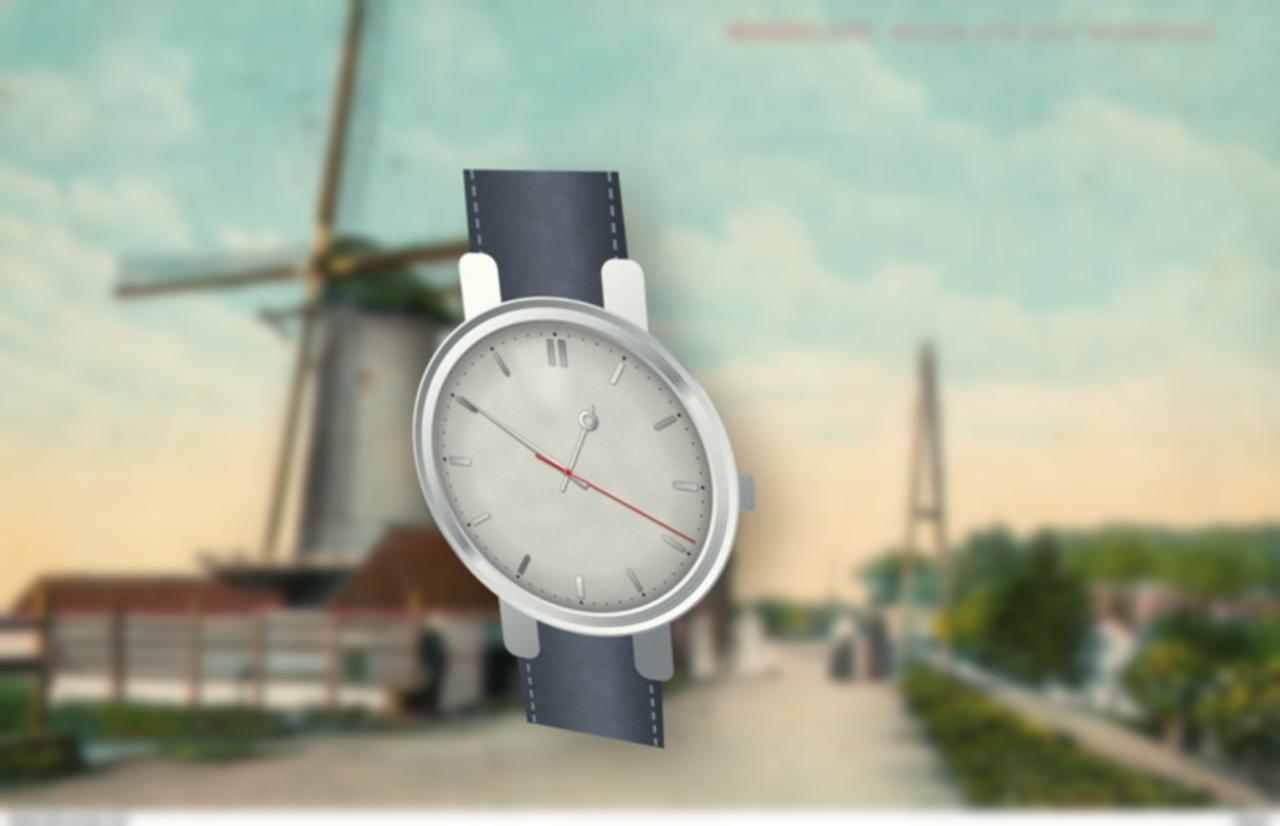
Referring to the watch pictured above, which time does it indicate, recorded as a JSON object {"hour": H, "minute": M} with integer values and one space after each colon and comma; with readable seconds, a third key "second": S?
{"hour": 12, "minute": 50, "second": 19}
